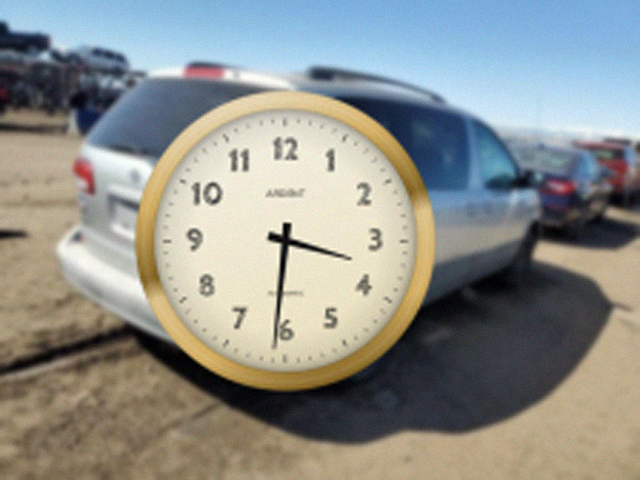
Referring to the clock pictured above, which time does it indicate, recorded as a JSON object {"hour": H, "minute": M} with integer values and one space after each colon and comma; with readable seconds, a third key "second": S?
{"hour": 3, "minute": 31}
